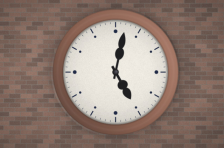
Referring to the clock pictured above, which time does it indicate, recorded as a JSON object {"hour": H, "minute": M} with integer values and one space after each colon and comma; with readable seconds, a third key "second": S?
{"hour": 5, "minute": 2}
